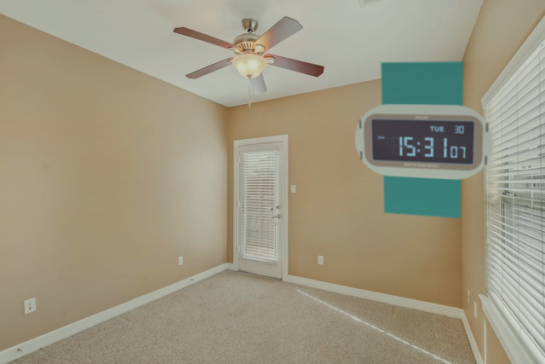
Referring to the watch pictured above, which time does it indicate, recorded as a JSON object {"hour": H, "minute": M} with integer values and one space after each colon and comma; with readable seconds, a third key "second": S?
{"hour": 15, "minute": 31, "second": 7}
